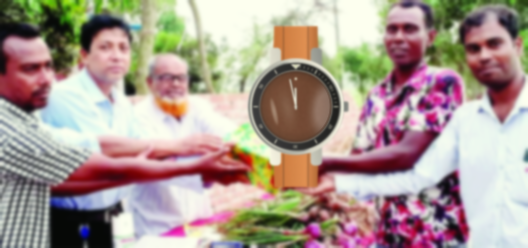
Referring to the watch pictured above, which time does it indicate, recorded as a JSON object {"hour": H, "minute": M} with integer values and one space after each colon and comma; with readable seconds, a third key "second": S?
{"hour": 11, "minute": 58}
